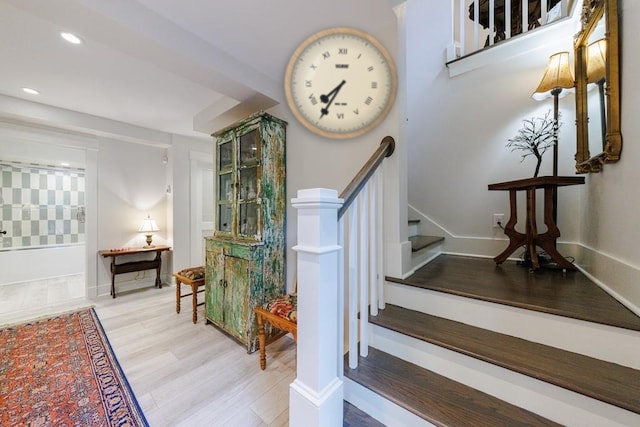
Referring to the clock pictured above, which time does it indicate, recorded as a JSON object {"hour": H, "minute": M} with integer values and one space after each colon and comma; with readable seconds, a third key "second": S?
{"hour": 7, "minute": 35}
